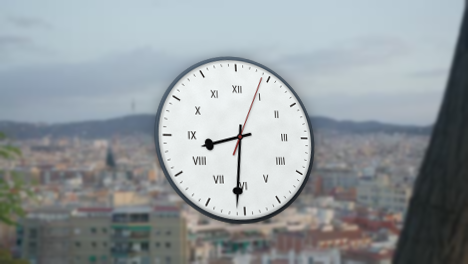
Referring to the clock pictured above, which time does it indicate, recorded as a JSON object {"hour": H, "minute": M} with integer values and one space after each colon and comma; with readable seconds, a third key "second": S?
{"hour": 8, "minute": 31, "second": 4}
